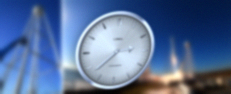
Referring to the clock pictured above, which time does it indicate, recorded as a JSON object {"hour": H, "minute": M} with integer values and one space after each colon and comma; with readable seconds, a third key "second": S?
{"hour": 2, "minute": 38}
